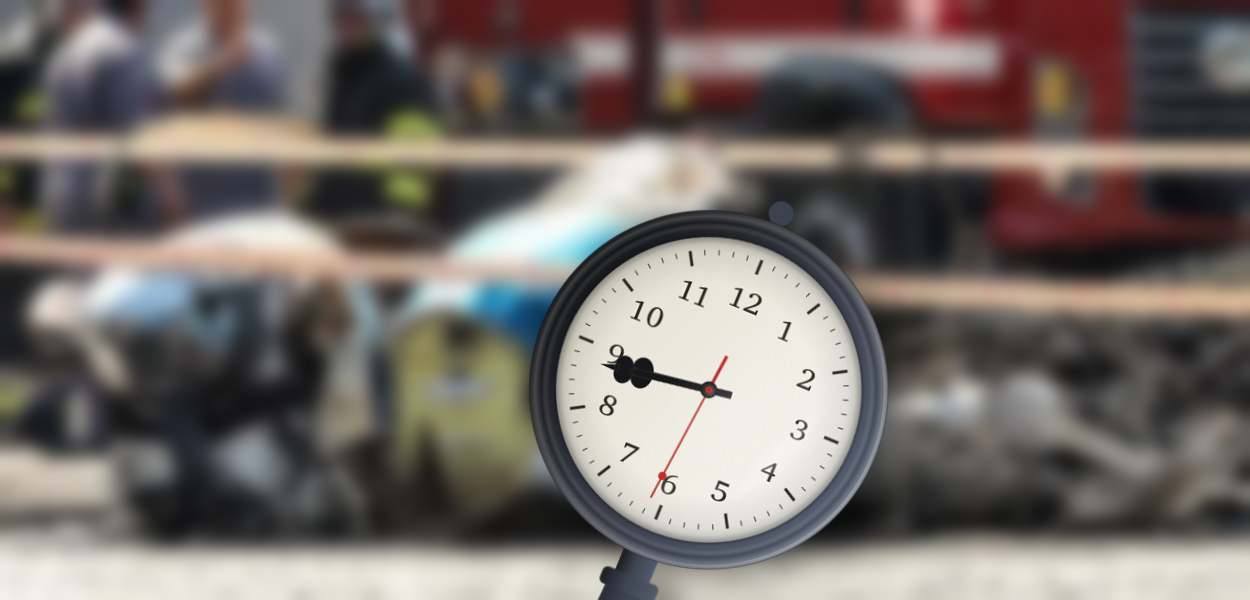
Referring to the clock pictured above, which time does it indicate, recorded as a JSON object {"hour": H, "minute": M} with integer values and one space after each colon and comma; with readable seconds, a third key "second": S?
{"hour": 8, "minute": 43, "second": 31}
